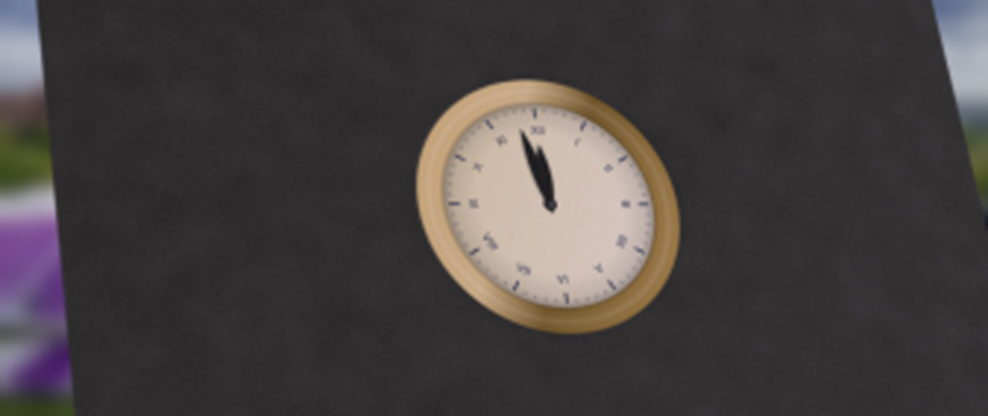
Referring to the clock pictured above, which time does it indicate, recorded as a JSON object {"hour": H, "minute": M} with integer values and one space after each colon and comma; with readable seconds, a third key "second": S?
{"hour": 11, "minute": 58}
